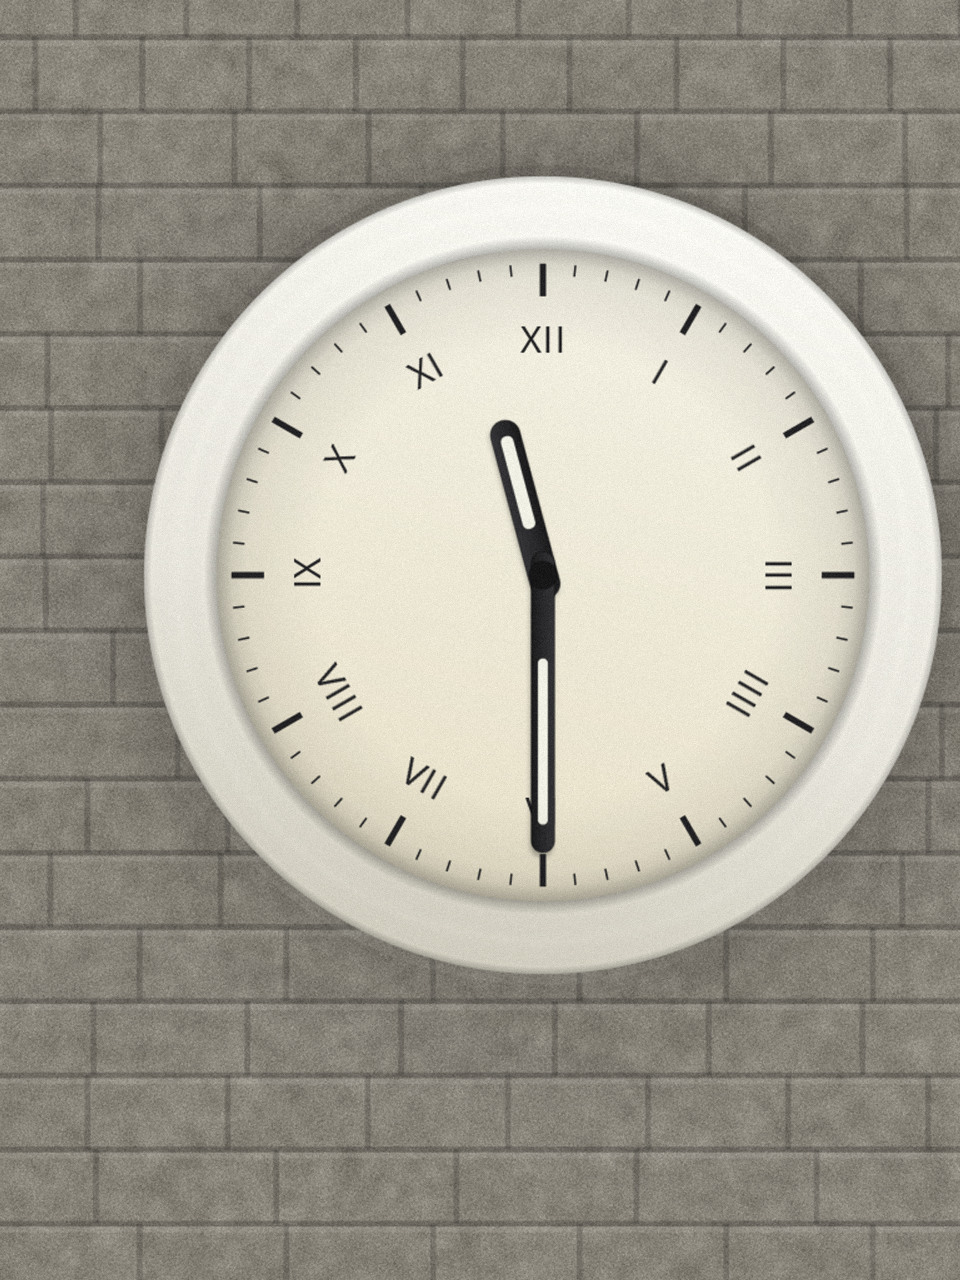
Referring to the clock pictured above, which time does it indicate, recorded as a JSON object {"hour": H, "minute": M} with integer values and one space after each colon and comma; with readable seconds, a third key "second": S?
{"hour": 11, "minute": 30}
